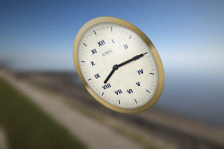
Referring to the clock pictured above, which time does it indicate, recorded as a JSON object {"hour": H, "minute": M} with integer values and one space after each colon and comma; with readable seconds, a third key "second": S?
{"hour": 8, "minute": 15}
